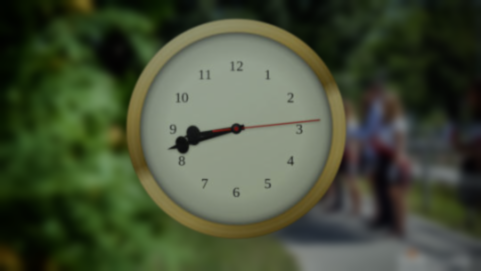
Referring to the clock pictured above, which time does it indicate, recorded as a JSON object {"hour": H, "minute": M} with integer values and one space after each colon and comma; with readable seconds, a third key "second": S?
{"hour": 8, "minute": 42, "second": 14}
